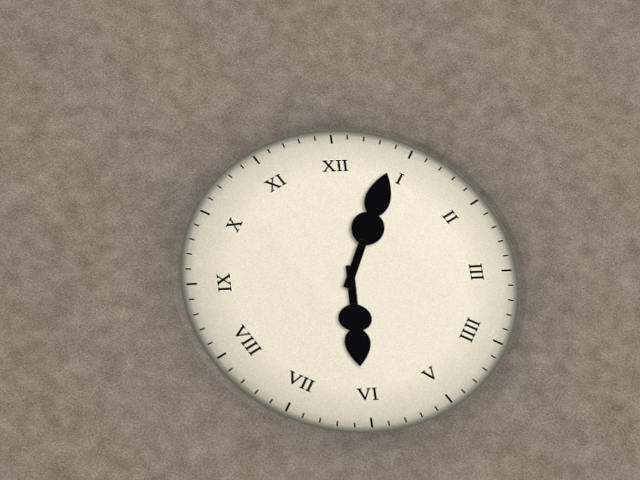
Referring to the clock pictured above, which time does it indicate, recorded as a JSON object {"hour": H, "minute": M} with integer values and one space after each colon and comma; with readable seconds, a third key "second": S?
{"hour": 6, "minute": 4}
